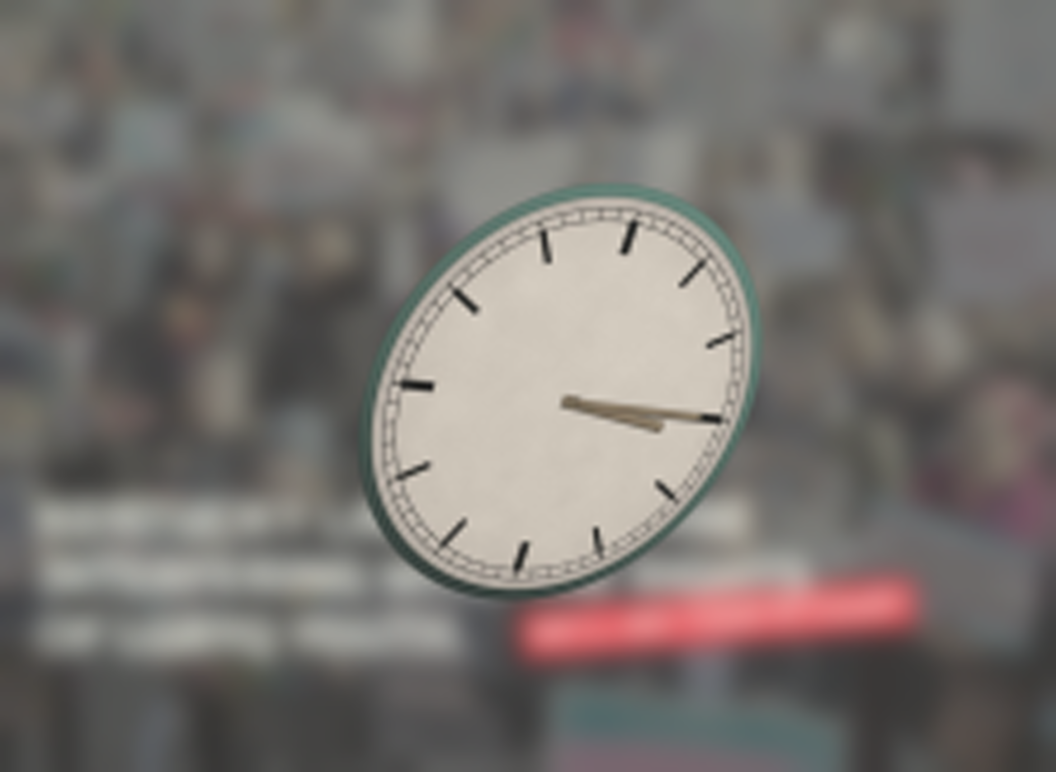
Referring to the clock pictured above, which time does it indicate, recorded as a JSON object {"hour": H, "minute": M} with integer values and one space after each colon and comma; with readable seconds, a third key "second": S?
{"hour": 3, "minute": 15}
